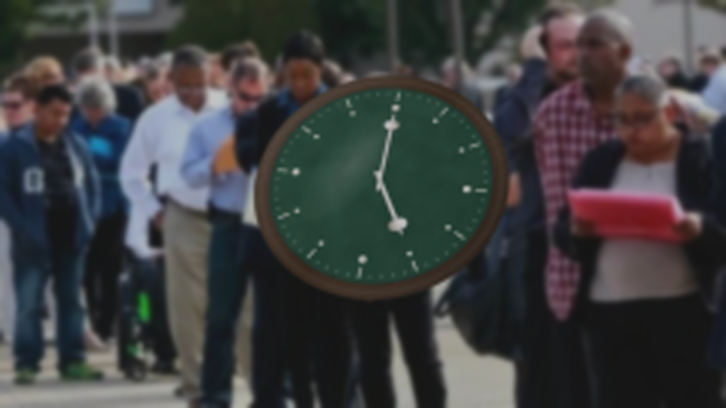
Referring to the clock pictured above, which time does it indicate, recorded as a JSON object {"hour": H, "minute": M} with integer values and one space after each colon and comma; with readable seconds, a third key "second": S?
{"hour": 5, "minute": 0}
